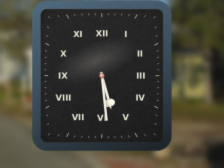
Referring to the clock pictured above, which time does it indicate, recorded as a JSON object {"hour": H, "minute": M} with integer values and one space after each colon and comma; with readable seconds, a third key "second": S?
{"hour": 5, "minute": 29}
